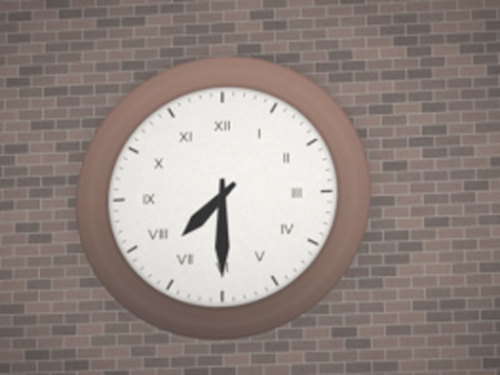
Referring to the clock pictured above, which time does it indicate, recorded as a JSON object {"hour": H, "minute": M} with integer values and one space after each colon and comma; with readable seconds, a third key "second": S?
{"hour": 7, "minute": 30}
